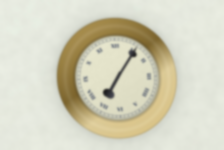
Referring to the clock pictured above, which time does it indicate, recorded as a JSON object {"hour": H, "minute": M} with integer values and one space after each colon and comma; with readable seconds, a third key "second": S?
{"hour": 7, "minute": 6}
